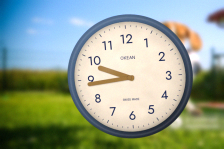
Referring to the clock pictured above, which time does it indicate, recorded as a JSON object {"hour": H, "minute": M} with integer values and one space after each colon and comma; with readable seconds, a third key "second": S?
{"hour": 9, "minute": 44}
